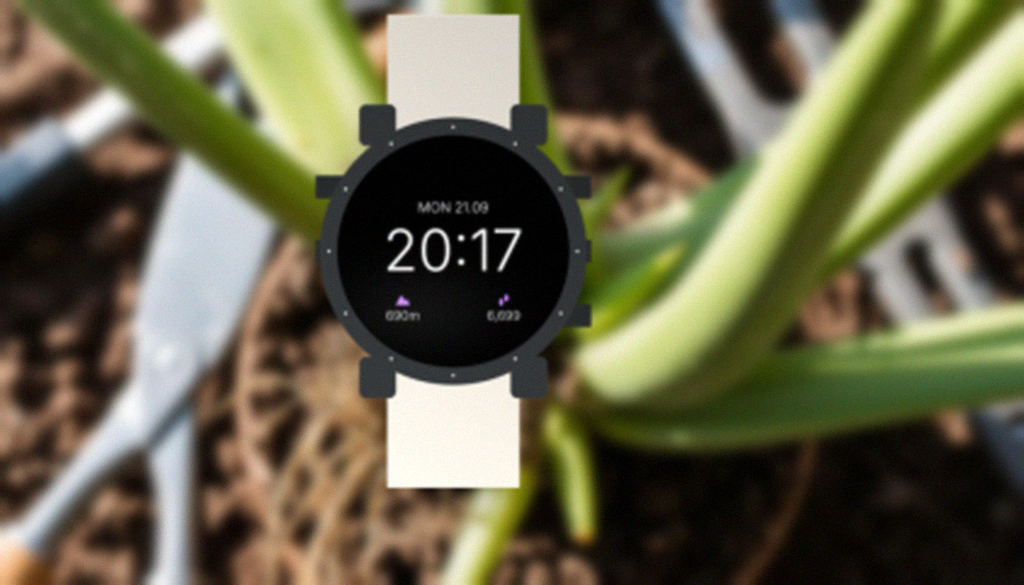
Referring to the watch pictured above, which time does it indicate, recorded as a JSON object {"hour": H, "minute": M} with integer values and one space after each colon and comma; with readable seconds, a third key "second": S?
{"hour": 20, "minute": 17}
